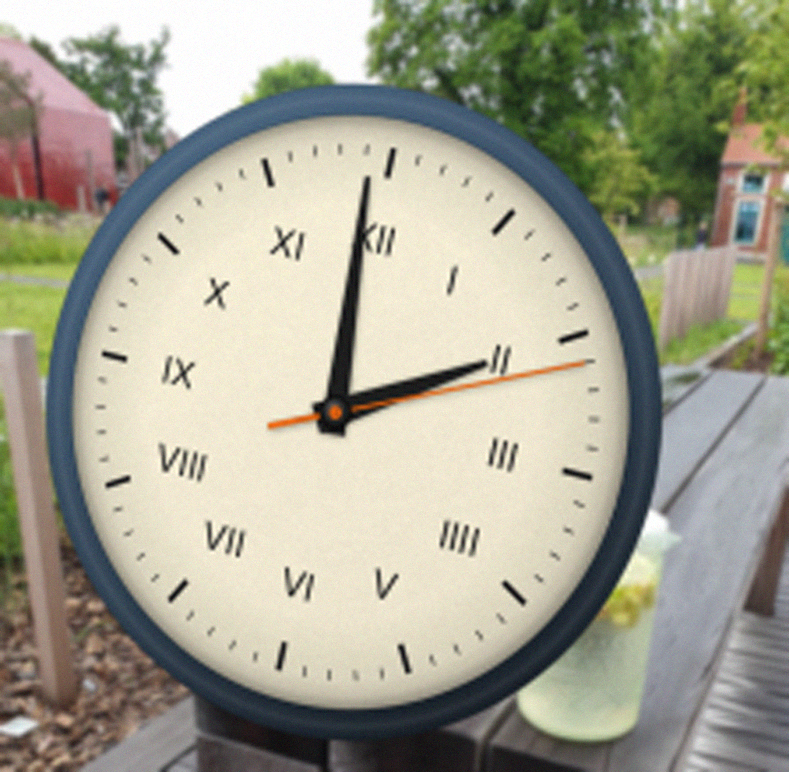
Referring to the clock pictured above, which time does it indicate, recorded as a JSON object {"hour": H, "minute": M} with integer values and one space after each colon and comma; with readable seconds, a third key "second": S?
{"hour": 1, "minute": 59, "second": 11}
